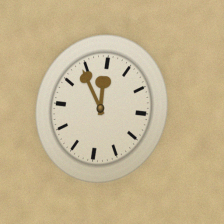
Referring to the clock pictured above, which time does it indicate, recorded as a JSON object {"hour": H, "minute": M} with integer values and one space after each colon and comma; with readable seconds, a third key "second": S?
{"hour": 11, "minute": 54}
